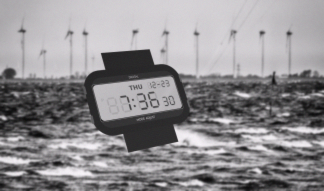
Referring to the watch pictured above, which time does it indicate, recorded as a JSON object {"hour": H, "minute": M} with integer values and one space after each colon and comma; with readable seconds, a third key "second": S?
{"hour": 7, "minute": 36, "second": 30}
